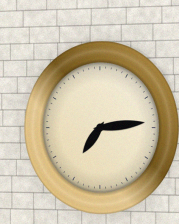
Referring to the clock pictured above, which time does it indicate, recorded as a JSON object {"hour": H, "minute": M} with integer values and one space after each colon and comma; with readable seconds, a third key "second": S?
{"hour": 7, "minute": 14}
